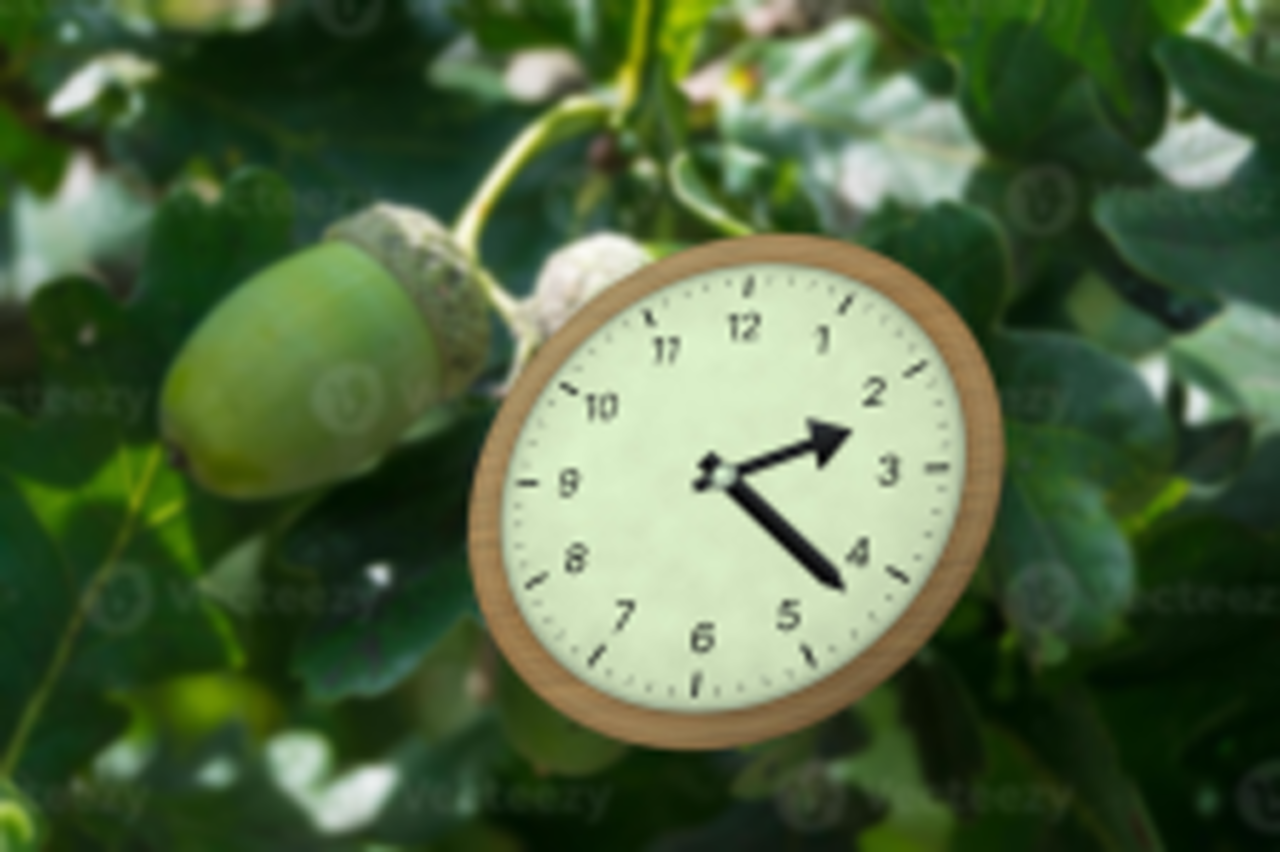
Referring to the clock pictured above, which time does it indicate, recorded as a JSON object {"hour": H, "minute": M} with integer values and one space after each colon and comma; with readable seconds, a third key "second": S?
{"hour": 2, "minute": 22}
